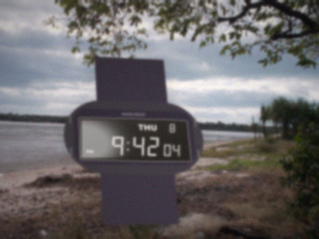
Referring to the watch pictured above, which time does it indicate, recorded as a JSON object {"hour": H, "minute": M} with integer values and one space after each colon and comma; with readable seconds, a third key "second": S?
{"hour": 9, "minute": 42, "second": 4}
